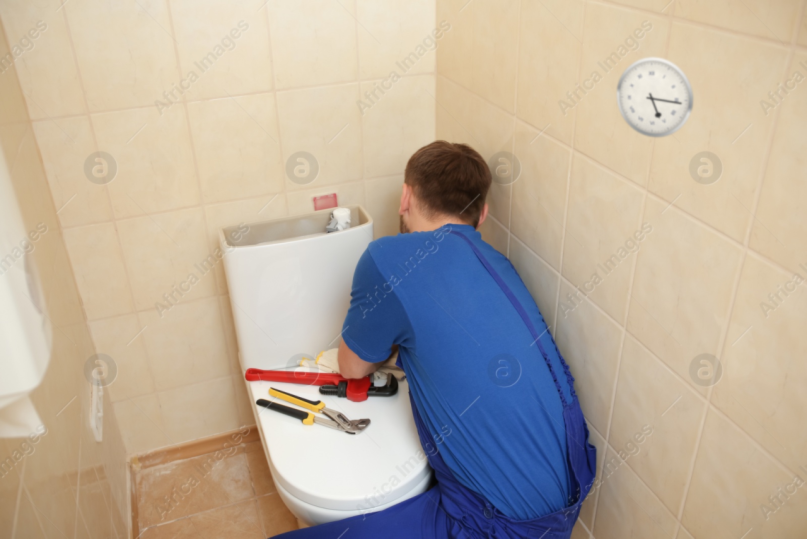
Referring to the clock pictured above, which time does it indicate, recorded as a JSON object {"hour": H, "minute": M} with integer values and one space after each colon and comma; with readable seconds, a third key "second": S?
{"hour": 5, "minute": 16}
